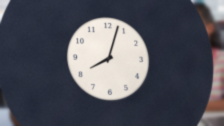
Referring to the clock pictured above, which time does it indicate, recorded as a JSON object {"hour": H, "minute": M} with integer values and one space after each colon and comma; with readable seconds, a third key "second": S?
{"hour": 8, "minute": 3}
